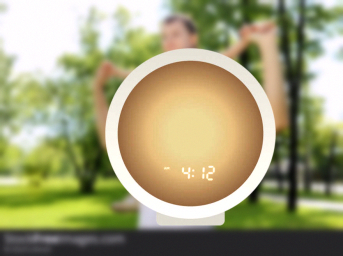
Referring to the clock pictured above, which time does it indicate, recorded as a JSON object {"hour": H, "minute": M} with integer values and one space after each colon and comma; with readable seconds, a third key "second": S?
{"hour": 4, "minute": 12}
